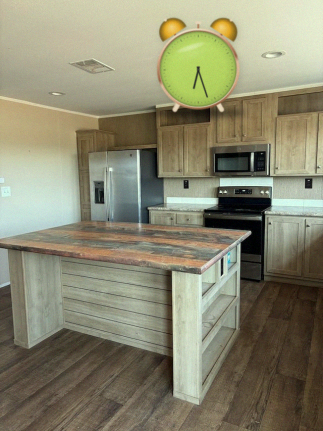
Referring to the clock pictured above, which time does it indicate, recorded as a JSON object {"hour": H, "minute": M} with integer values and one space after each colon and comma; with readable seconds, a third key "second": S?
{"hour": 6, "minute": 27}
